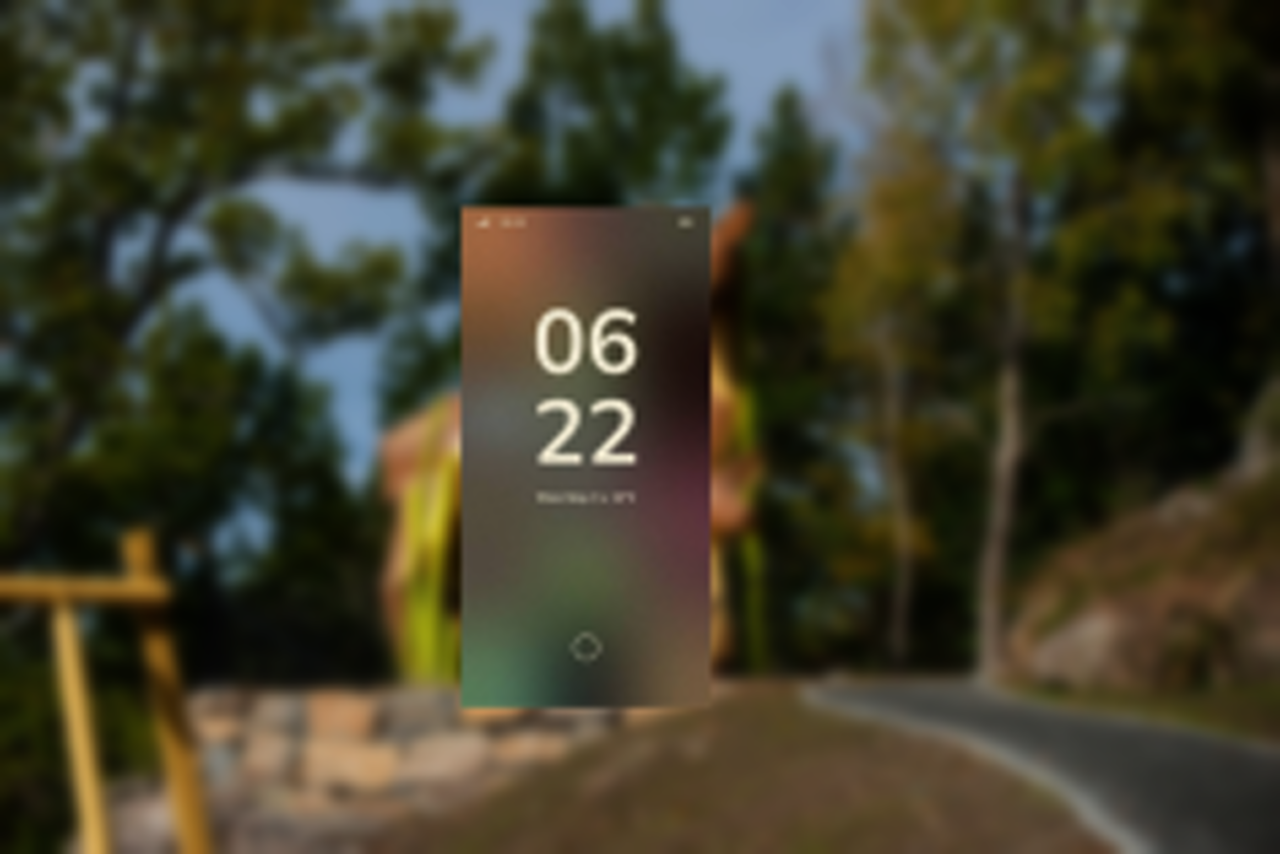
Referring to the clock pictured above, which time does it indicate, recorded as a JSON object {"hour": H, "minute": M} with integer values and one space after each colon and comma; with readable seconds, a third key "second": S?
{"hour": 6, "minute": 22}
